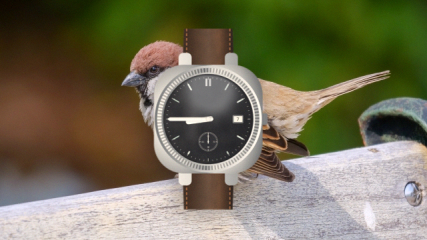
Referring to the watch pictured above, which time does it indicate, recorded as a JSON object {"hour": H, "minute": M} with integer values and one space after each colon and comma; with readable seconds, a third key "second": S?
{"hour": 8, "minute": 45}
